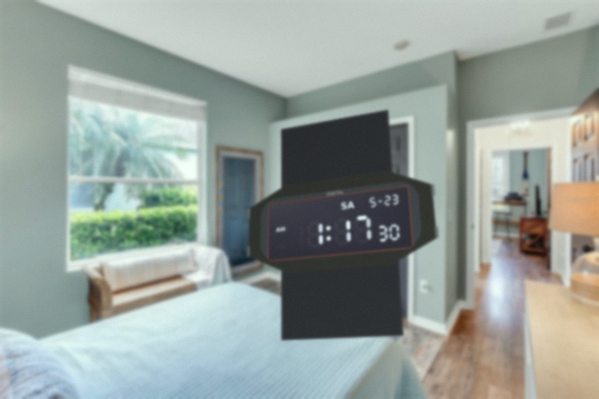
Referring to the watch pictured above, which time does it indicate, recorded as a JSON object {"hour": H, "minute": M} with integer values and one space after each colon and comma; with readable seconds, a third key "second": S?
{"hour": 1, "minute": 17, "second": 30}
